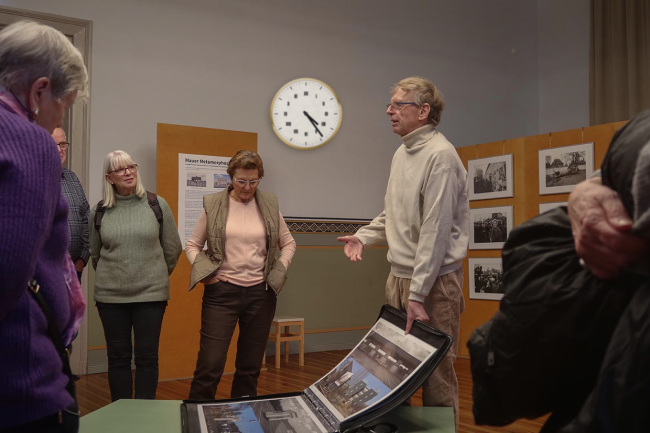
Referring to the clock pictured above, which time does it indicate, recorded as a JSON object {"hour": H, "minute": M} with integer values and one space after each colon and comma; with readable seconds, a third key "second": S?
{"hour": 4, "minute": 24}
